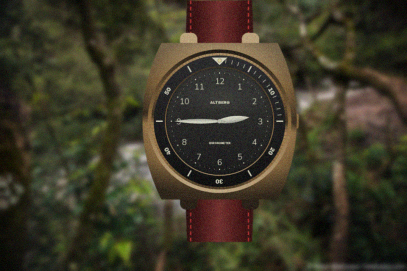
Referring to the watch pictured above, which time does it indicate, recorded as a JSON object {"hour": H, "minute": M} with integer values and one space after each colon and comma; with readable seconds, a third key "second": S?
{"hour": 2, "minute": 45}
